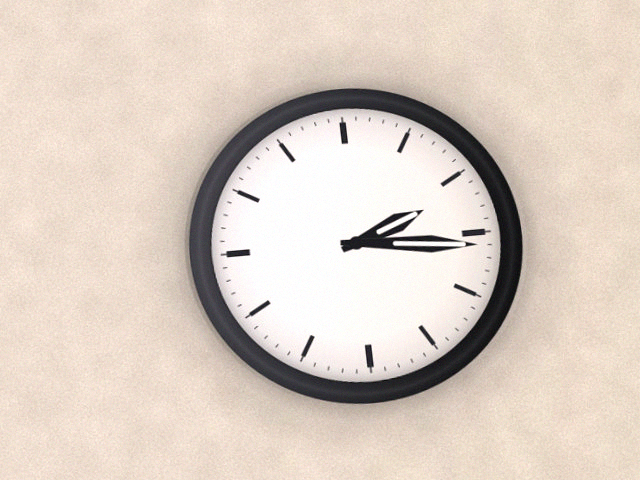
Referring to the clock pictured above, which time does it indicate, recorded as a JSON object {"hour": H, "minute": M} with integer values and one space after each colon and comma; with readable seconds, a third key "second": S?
{"hour": 2, "minute": 16}
